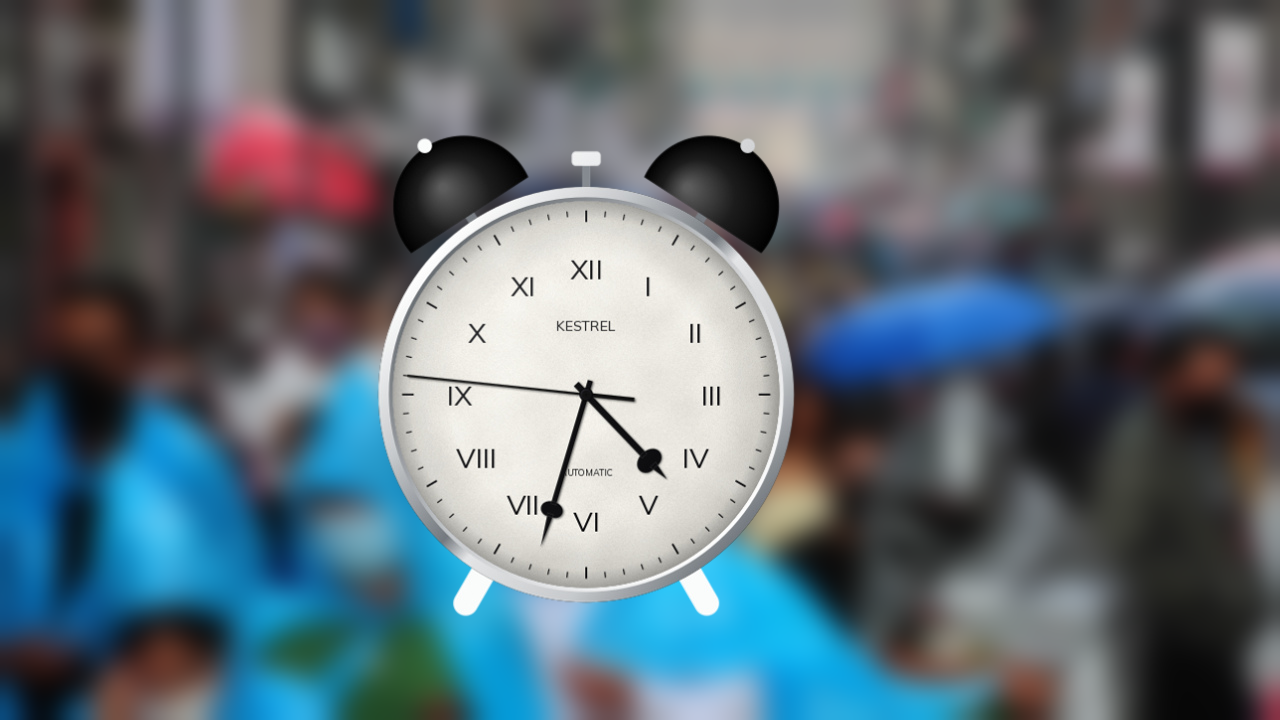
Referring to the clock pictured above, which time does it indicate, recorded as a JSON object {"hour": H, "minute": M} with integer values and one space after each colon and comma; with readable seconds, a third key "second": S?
{"hour": 4, "minute": 32, "second": 46}
